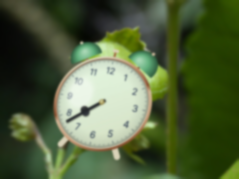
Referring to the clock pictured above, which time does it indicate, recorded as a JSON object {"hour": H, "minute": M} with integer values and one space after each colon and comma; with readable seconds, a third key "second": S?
{"hour": 7, "minute": 38}
